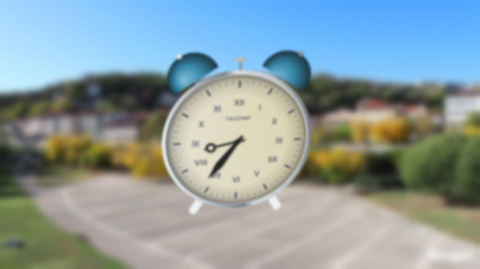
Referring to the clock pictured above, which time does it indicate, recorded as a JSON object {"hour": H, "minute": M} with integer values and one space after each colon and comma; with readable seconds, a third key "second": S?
{"hour": 8, "minute": 36}
